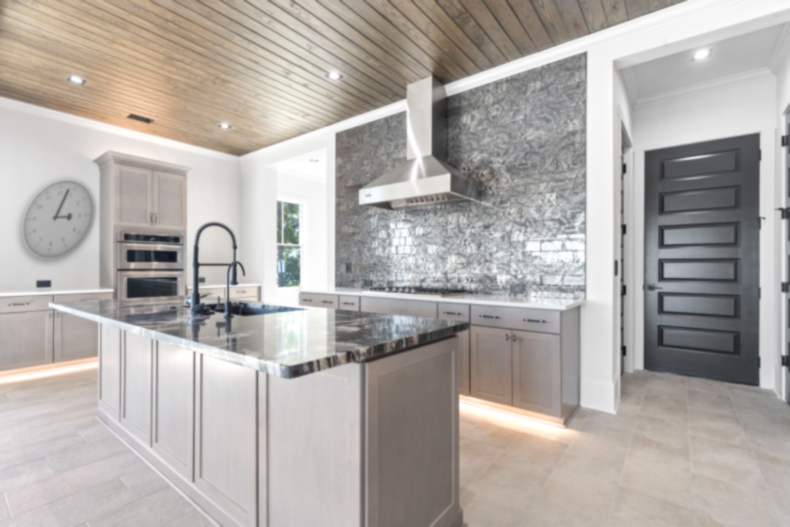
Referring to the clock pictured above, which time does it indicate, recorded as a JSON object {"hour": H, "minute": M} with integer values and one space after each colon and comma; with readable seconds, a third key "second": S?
{"hour": 3, "minute": 3}
